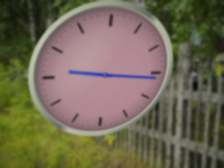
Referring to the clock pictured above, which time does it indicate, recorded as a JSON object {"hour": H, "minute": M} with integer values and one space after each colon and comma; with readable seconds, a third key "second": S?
{"hour": 9, "minute": 16}
